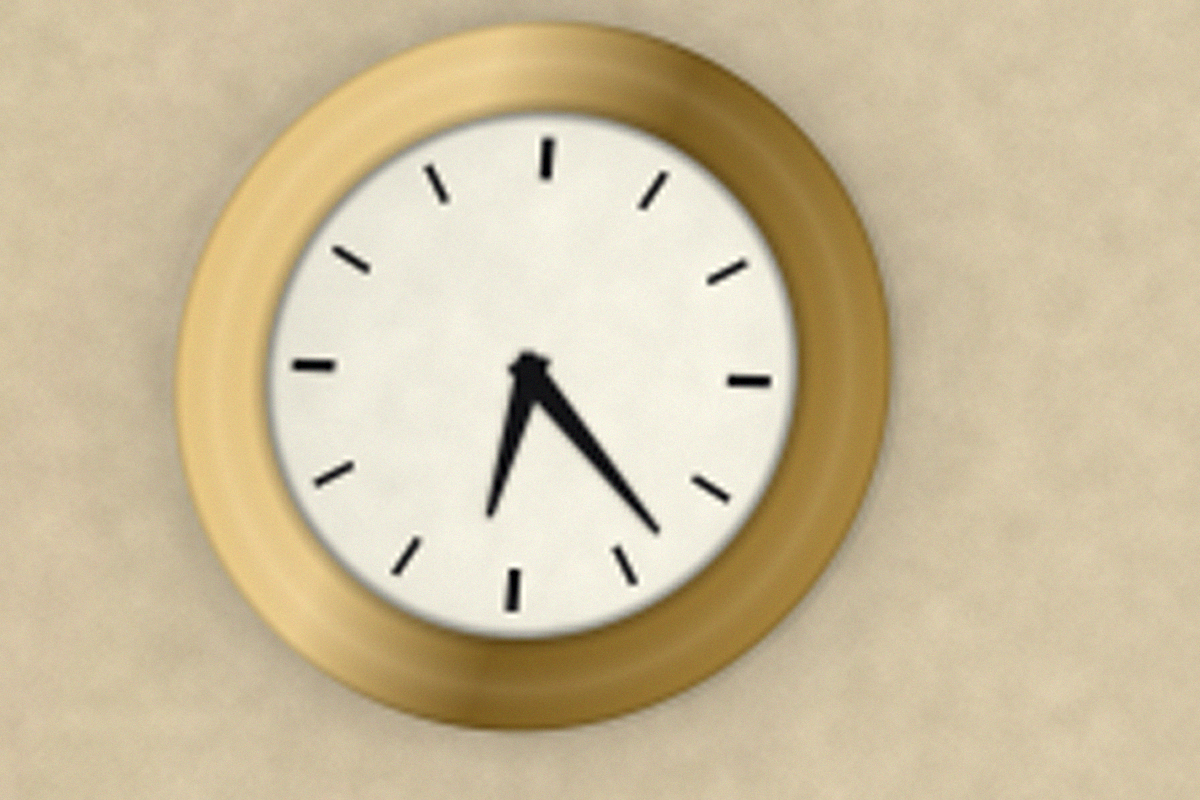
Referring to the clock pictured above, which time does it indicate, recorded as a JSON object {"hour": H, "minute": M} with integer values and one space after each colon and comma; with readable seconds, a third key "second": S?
{"hour": 6, "minute": 23}
